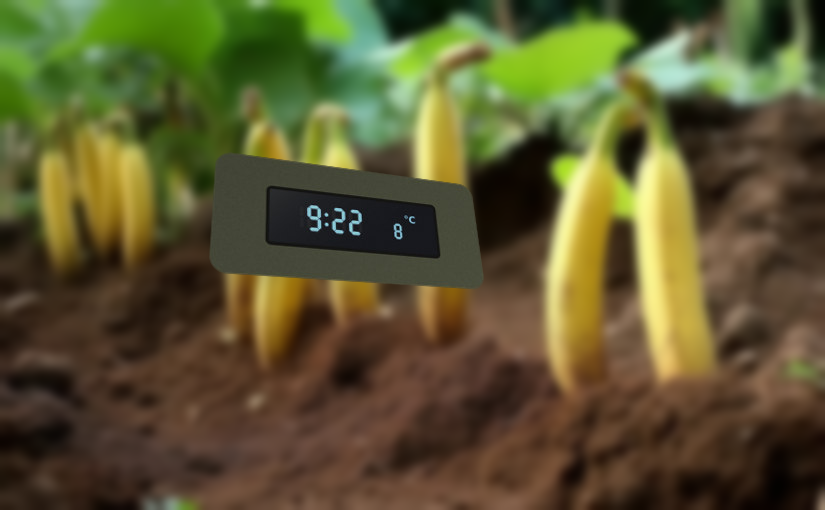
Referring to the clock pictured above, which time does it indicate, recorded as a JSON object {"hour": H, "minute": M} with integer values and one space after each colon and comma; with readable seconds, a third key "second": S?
{"hour": 9, "minute": 22}
